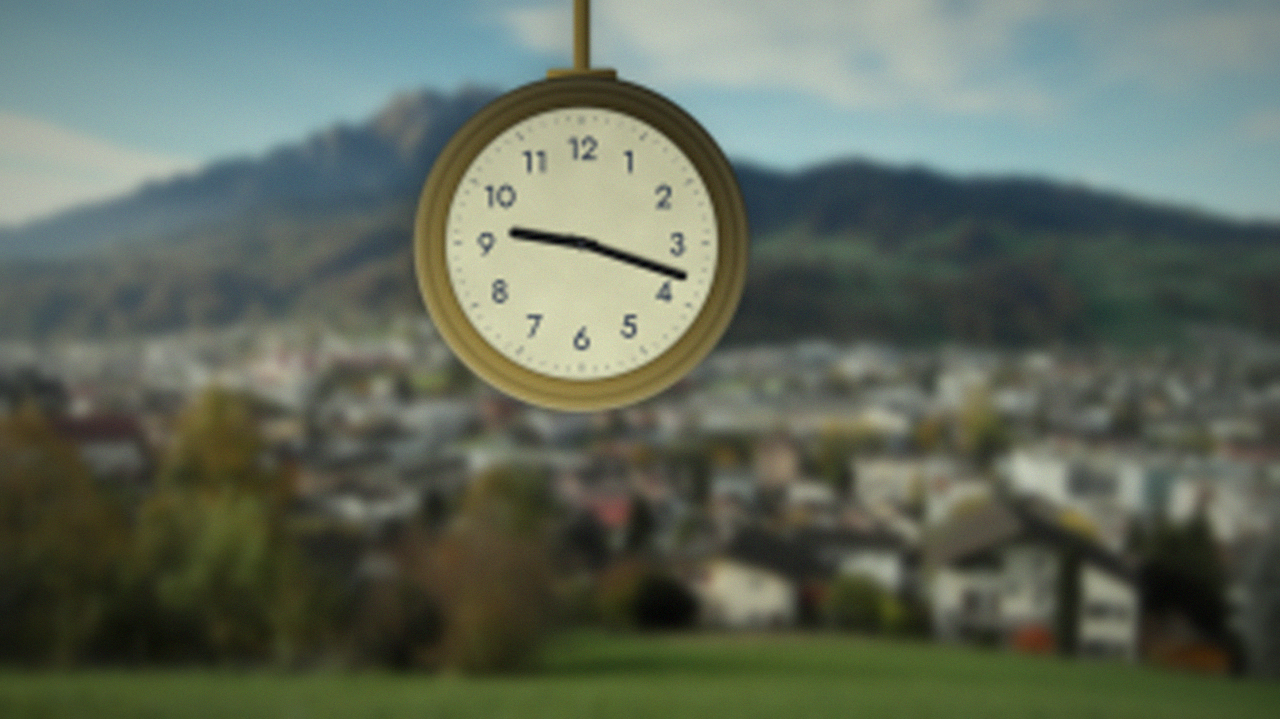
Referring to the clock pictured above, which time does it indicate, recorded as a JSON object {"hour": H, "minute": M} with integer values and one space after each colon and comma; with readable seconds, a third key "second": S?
{"hour": 9, "minute": 18}
